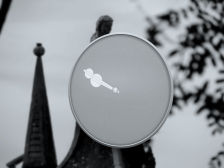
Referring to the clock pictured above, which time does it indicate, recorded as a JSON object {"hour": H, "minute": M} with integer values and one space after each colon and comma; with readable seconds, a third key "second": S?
{"hour": 9, "minute": 50}
